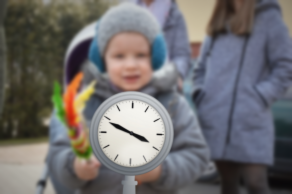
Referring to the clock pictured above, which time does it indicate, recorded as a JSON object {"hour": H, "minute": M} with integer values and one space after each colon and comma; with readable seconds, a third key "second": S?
{"hour": 3, "minute": 49}
